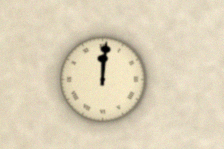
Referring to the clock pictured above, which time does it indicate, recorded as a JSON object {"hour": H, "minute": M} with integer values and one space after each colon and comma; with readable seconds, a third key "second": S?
{"hour": 12, "minute": 1}
